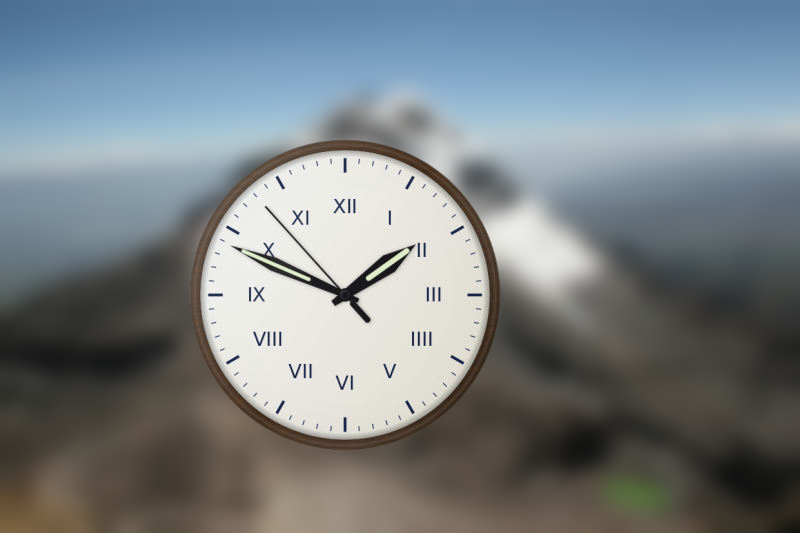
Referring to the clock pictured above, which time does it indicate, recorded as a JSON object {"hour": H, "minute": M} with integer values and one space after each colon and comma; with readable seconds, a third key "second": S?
{"hour": 1, "minute": 48, "second": 53}
